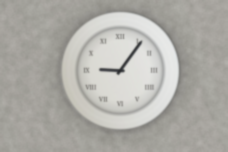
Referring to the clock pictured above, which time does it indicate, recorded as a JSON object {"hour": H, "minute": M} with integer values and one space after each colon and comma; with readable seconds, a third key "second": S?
{"hour": 9, "minute": 6}
